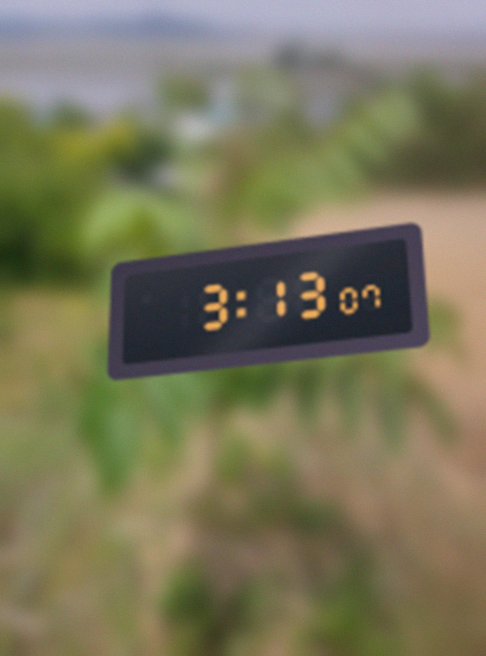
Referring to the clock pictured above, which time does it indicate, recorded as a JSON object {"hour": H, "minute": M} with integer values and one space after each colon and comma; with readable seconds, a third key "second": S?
{"hour": 3, "minute": 13, "second": 7}
